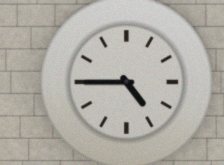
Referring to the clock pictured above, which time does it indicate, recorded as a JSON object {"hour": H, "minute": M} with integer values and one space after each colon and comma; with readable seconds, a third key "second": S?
{"hour": 4, "minute": 45}
